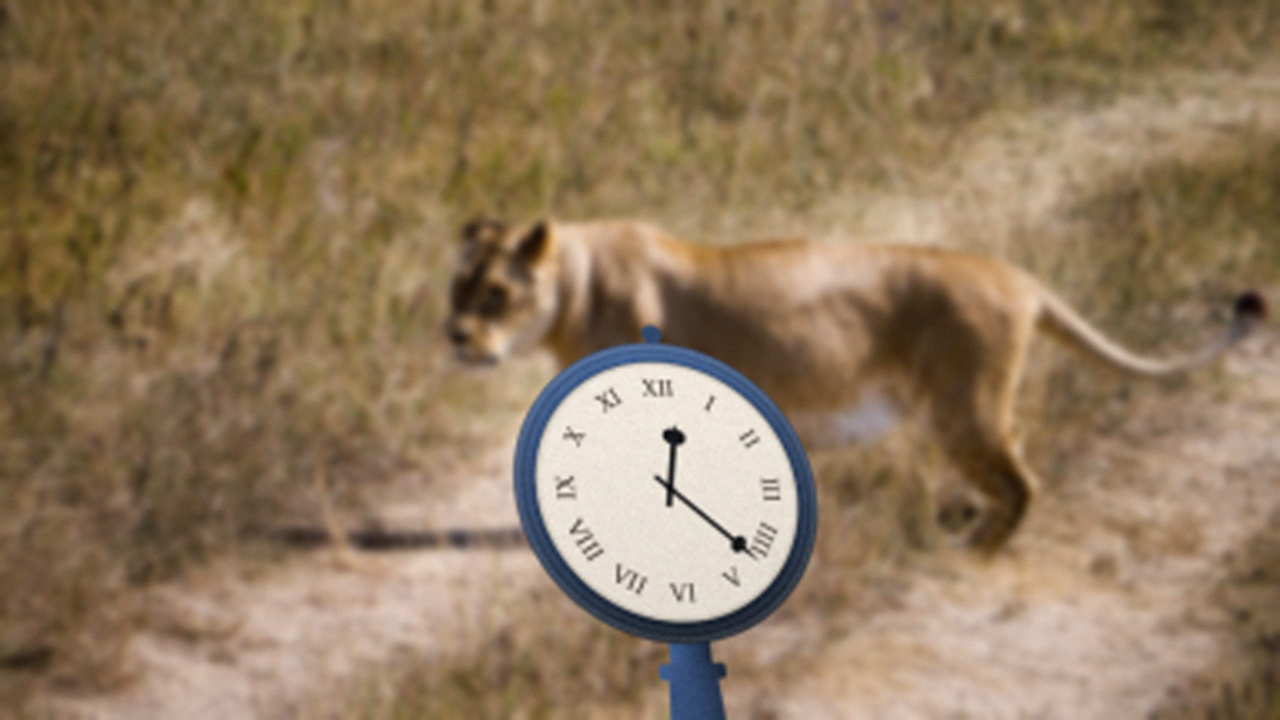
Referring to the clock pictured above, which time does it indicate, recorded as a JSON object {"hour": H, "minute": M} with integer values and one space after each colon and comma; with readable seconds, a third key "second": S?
{"hour": 12, "minute": 22}
